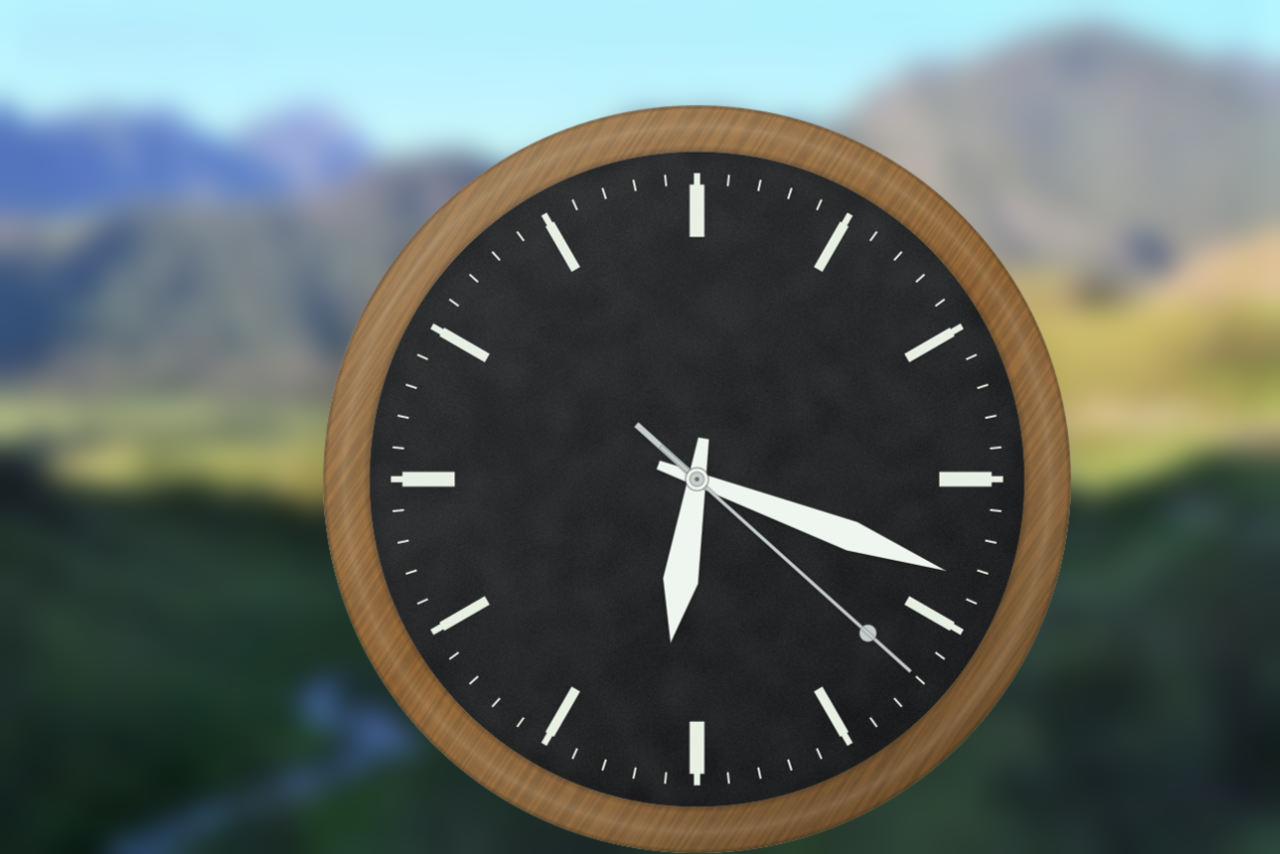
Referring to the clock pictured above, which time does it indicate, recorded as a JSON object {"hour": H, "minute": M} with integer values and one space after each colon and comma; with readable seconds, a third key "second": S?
{"hour": 6, "minute": 18, "second": 22}
